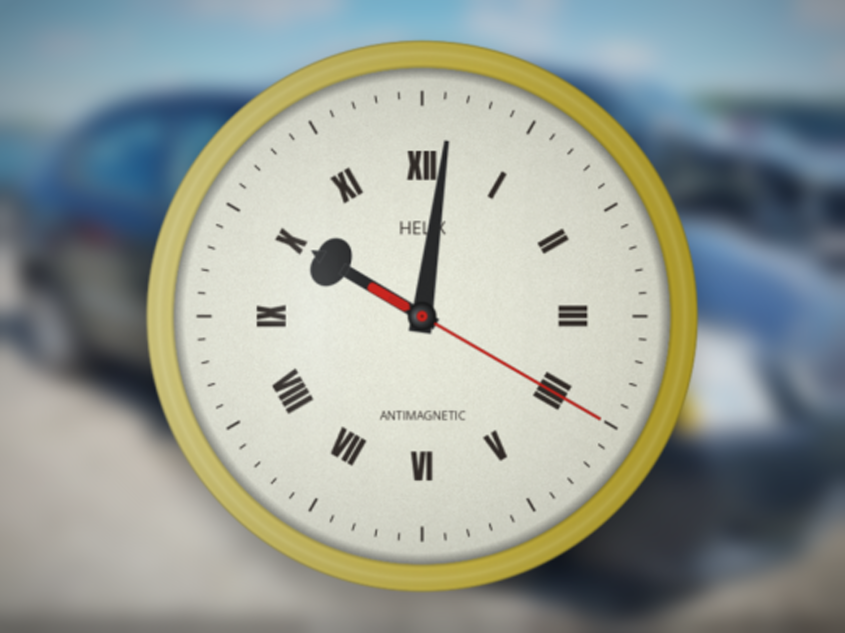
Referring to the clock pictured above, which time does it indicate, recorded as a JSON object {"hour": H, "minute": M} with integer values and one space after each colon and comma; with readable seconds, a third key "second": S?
{"hour": 10, "minute": 1, "second": 20}
